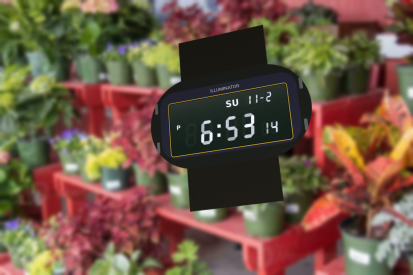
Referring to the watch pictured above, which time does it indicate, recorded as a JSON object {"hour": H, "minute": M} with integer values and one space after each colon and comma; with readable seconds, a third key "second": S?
{"hour": 6, "minute": 53, "second": 14}
